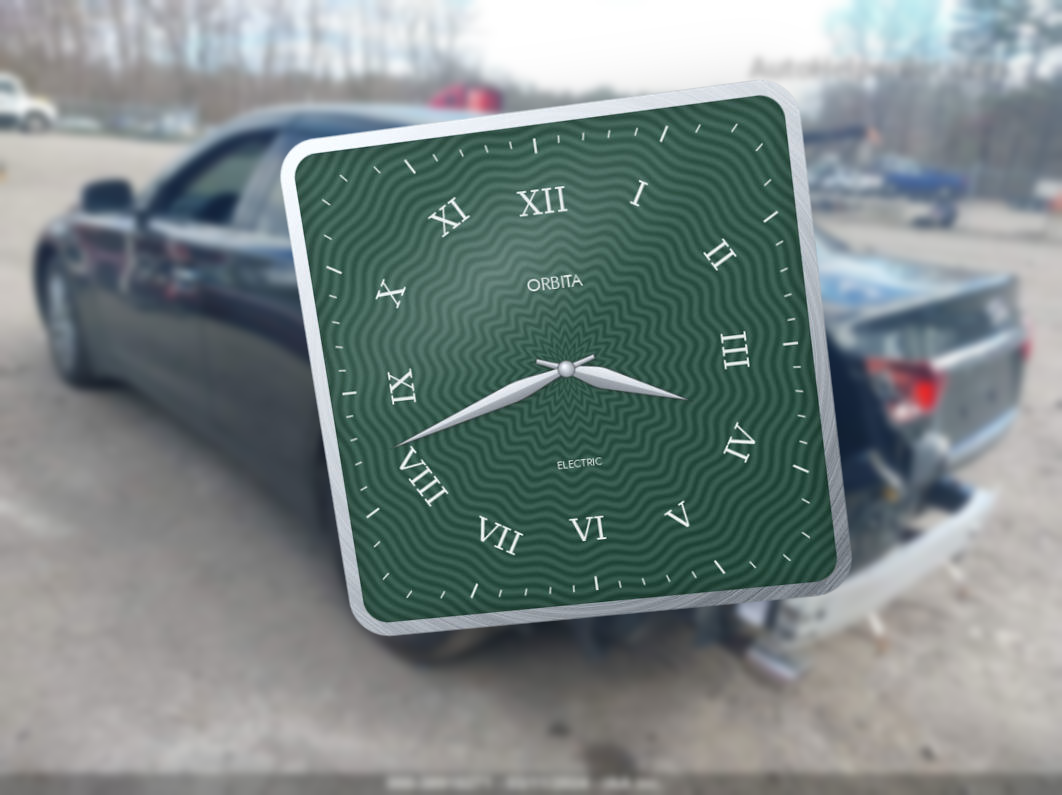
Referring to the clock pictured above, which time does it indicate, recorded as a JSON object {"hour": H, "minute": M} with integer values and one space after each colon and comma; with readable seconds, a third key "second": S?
{"hour": 3, "minute": 42}
